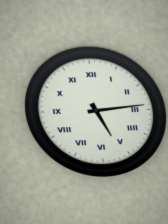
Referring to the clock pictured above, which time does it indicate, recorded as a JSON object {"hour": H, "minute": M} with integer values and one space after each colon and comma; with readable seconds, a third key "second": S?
{"hour": 5, "minute": 14}
